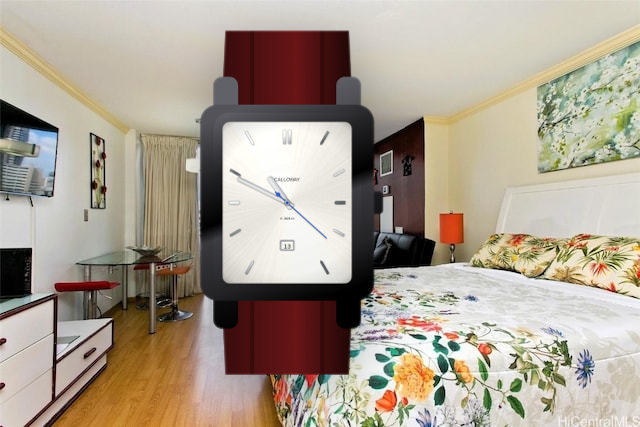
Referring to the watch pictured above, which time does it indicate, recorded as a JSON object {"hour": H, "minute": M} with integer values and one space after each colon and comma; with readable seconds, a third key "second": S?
{"hour": 10, "minute": 49, "second": 22}
